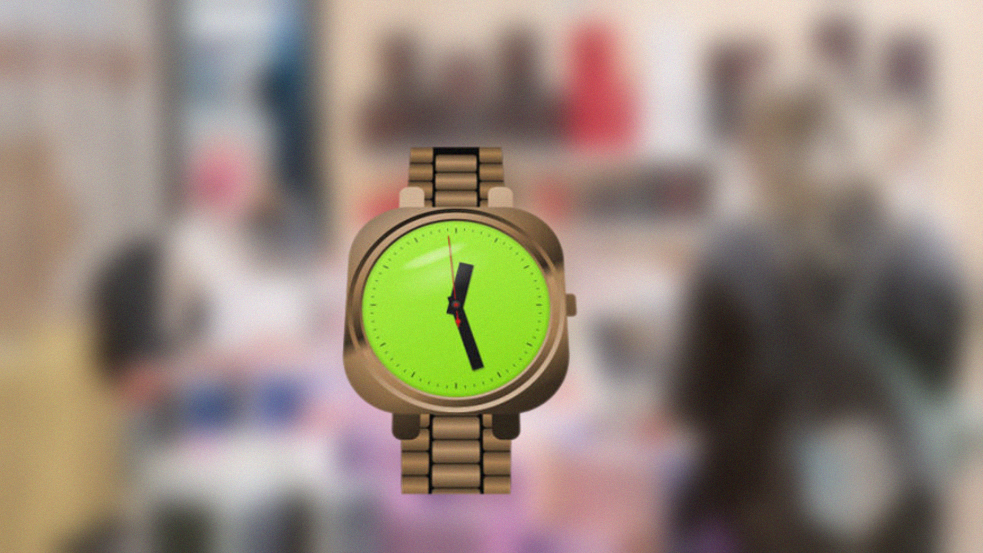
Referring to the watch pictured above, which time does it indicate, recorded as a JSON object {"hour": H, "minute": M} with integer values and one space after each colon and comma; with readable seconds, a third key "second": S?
{"hour": 12, "minute": 26, "second": 59}
